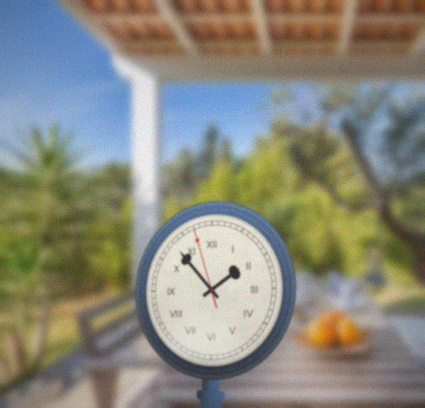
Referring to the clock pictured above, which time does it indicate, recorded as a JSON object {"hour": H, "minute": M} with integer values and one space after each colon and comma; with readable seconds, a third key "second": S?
{"hour": 1, "minute": 52, "second": 57}
